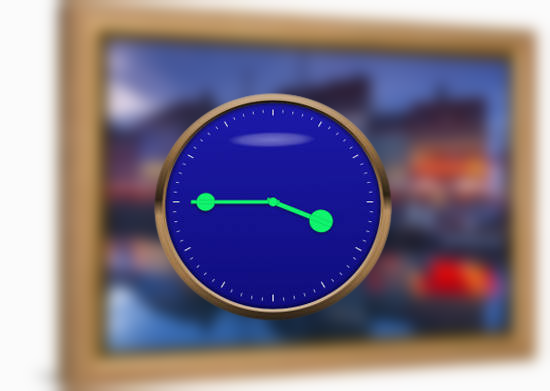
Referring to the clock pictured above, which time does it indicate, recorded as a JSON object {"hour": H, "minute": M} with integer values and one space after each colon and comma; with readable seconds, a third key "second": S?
{"hour": 3, "minute": 45}
